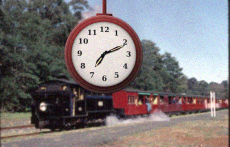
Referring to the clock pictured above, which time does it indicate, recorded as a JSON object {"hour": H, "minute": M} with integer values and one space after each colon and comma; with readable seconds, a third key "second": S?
{"hour": 7, "minute": 11}
